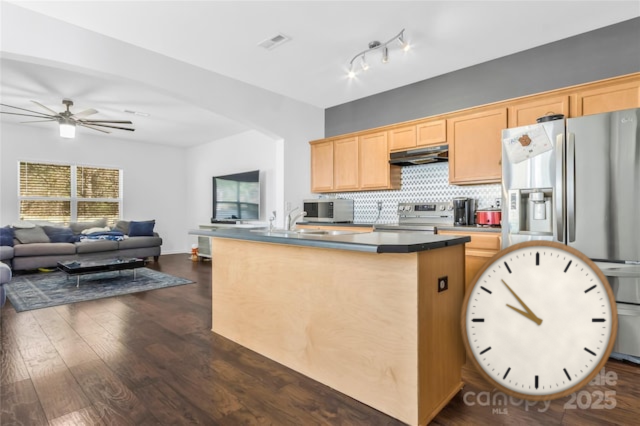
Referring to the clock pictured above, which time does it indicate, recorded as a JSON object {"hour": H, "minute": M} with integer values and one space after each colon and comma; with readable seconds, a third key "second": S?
{"hour": 9, "minute": 53}
